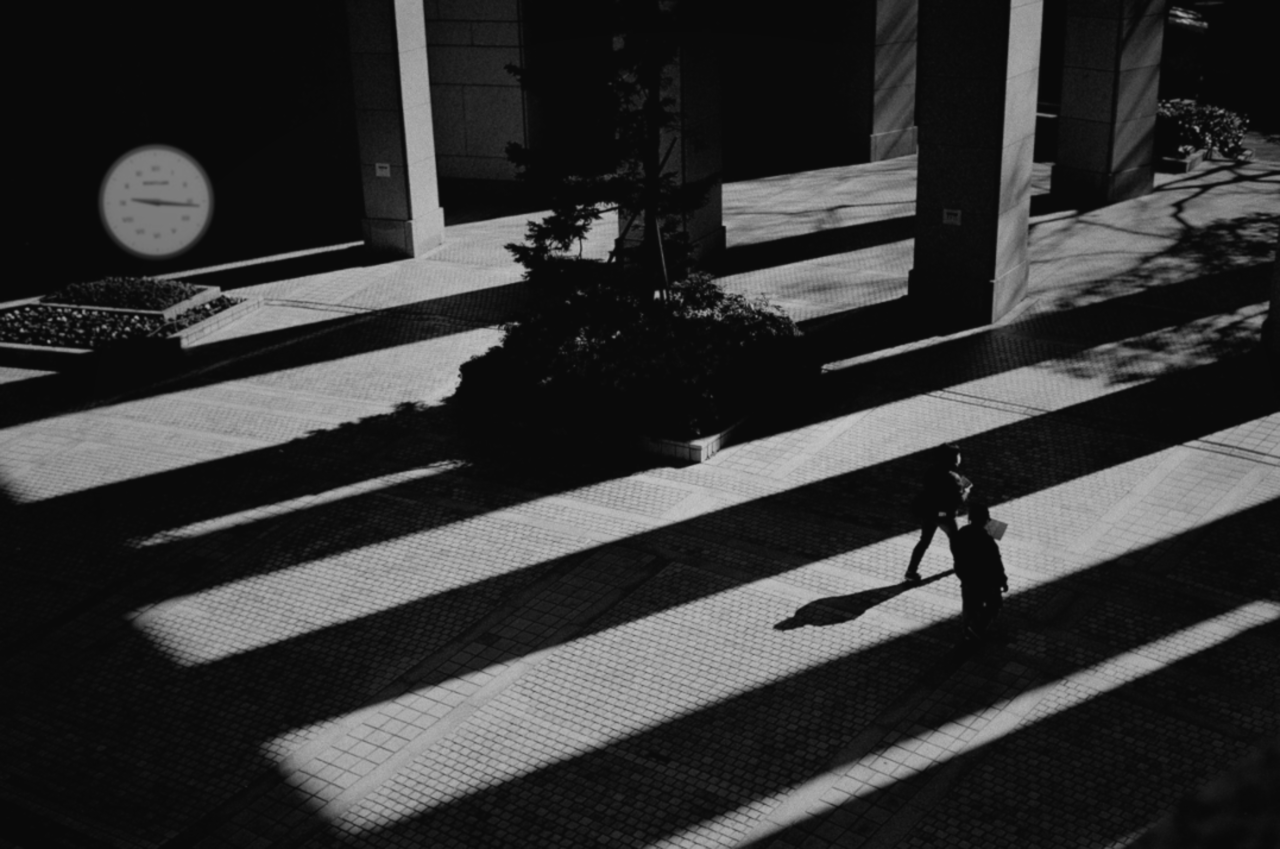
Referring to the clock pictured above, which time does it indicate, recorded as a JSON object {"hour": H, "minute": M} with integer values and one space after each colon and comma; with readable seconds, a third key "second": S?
{"hour": 9, "minute": 16}
